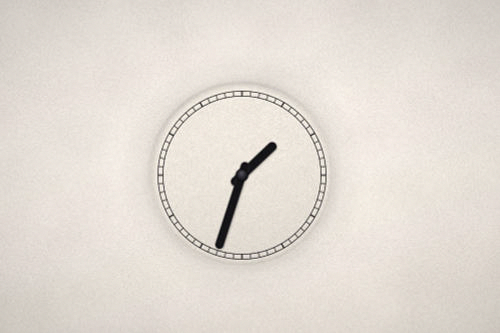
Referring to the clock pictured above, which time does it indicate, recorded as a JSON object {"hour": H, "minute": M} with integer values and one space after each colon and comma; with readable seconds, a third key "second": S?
{"hour": 1, "minute": 33}
